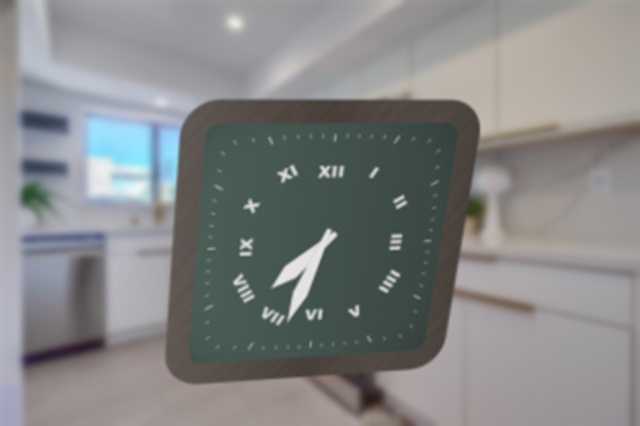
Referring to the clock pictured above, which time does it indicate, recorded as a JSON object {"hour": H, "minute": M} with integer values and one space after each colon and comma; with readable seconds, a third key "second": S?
{"hour": 7, "minute": 33}
